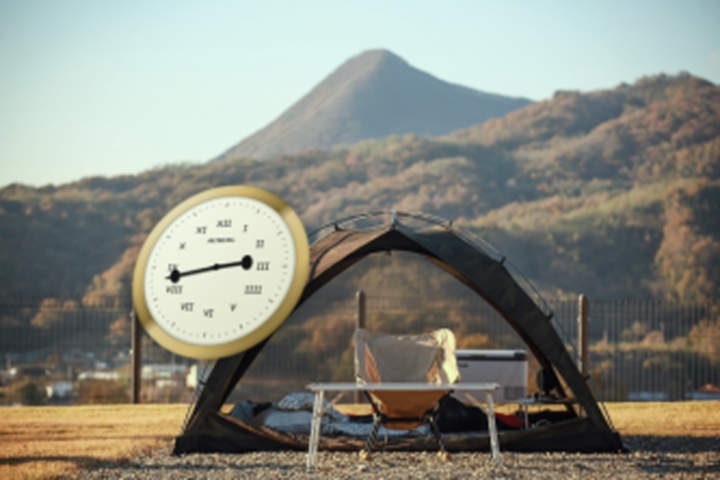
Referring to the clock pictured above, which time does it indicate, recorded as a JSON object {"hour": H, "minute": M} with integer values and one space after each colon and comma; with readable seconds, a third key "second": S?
{"hour": 2, "minute": 43}
